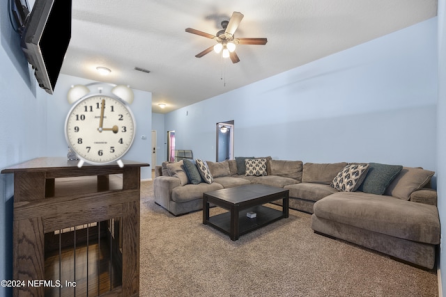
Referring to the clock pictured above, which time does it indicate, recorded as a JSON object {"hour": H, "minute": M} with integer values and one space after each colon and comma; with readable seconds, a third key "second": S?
{"hour": 3, "minute": 1}
